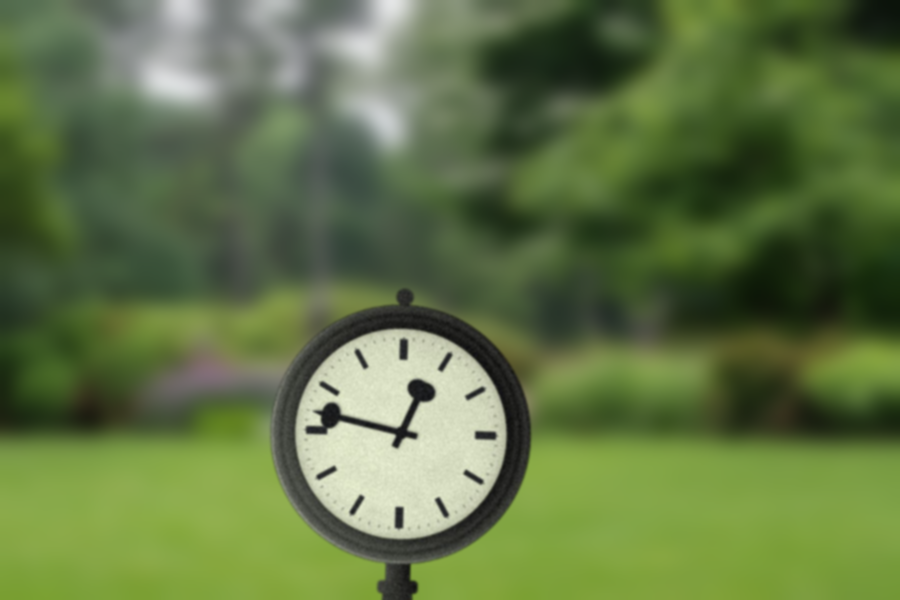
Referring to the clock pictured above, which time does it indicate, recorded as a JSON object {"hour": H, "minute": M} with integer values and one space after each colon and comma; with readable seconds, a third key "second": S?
{"hour": 12, "minute": 47}
